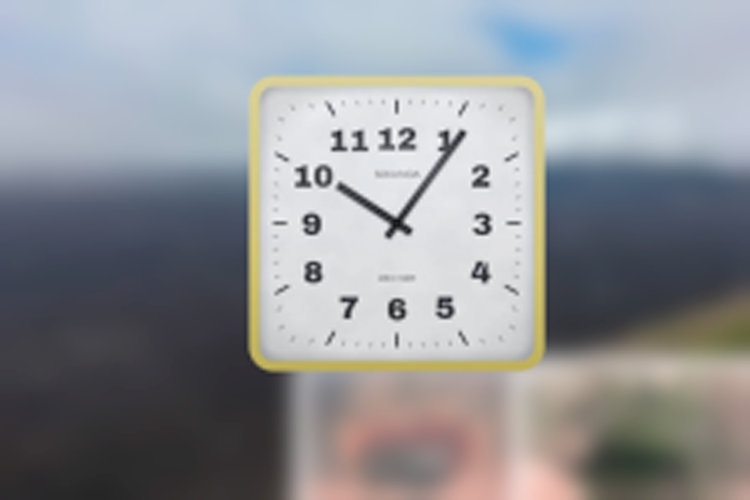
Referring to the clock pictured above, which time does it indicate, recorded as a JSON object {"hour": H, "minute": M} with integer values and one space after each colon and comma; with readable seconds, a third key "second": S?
{"hour": 10, "minute": 6}
